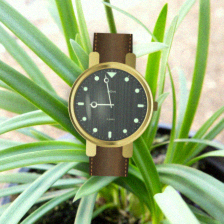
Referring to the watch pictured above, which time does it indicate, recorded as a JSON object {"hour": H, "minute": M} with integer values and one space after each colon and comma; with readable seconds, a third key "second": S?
{"hour": 8, "minute": 58}
